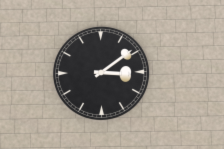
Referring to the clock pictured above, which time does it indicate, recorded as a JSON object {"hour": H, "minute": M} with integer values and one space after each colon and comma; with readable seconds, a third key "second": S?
{"hour": 3, "minute": 9}
